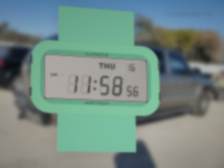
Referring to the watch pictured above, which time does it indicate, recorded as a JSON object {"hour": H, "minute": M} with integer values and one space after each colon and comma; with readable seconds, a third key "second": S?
{"hour": 11, "minute": 58}
